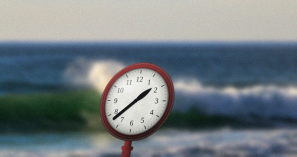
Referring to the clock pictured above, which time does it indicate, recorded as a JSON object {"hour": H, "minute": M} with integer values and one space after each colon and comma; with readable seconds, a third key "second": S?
{"hour": 1, "minute": 38}
